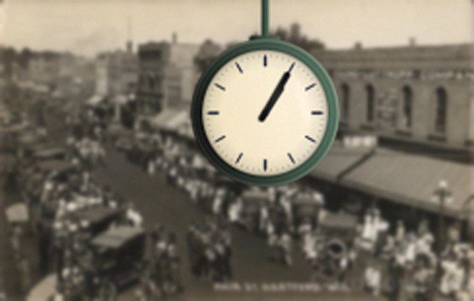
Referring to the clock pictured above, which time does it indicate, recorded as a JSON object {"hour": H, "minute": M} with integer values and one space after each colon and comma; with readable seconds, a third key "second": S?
{"hour": 1, "minute": 5}
